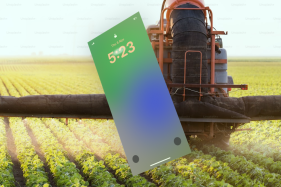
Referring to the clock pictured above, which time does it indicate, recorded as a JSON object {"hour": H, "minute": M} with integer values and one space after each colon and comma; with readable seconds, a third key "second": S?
{"hour": 5, "minute": 23}
